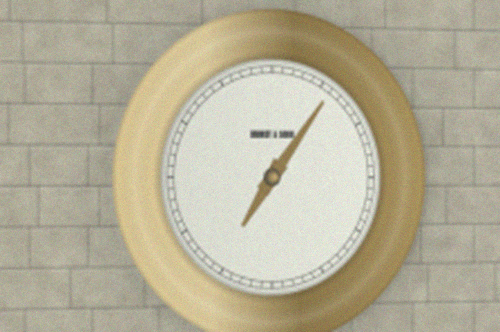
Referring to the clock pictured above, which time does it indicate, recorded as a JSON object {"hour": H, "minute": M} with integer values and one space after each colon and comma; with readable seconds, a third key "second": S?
{"hour": 7, "minute": 6}
